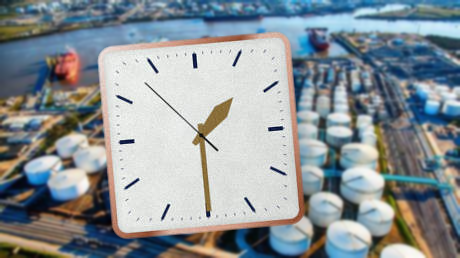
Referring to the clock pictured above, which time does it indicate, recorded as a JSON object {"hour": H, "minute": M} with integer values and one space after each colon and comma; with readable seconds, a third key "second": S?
{"hour": 1, "minute": 29, "second": 53}
